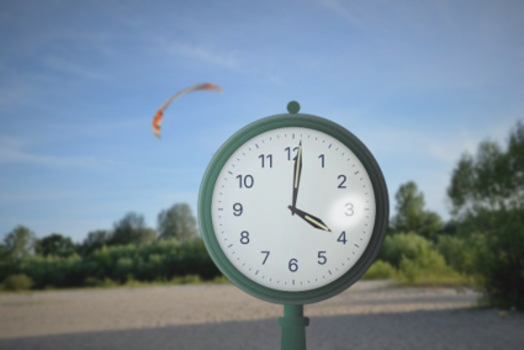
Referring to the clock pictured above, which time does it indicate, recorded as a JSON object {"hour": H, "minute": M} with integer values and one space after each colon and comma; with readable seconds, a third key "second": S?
{"hour": 4, "minute": 1}
